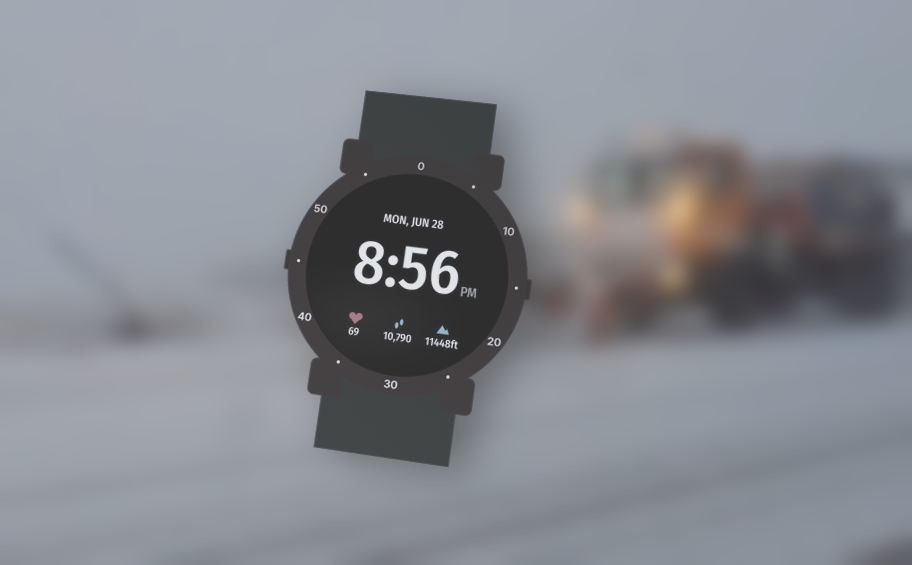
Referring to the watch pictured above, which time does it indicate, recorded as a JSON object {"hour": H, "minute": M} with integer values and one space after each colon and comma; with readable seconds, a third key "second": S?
{"hour": 8, "minute": 56}
